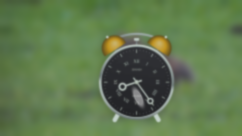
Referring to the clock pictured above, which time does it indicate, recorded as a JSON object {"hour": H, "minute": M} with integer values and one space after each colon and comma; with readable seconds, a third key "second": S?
{"hour": 8, "minute": 24}
